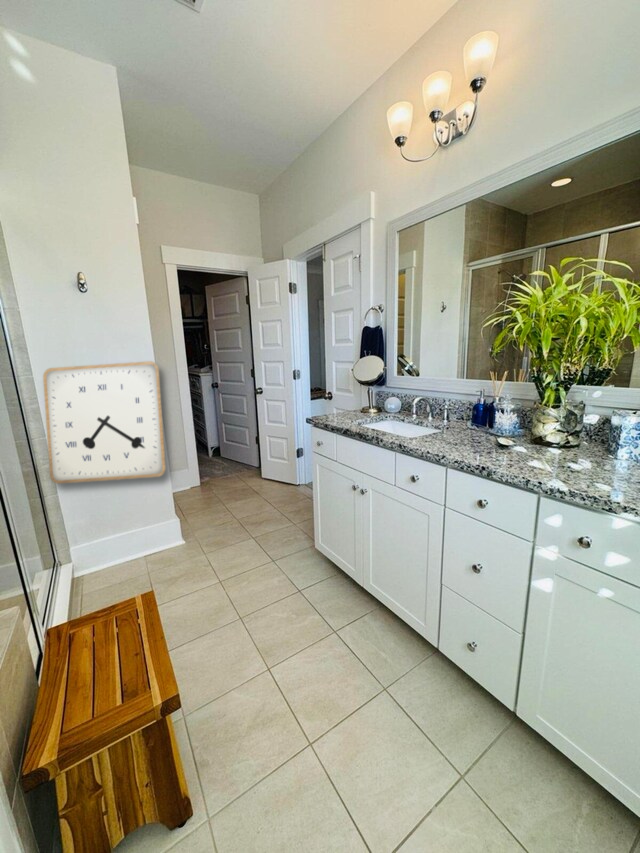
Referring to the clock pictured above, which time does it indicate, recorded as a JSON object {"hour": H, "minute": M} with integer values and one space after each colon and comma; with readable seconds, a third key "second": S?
{"hour": 7, "minute": 21}
